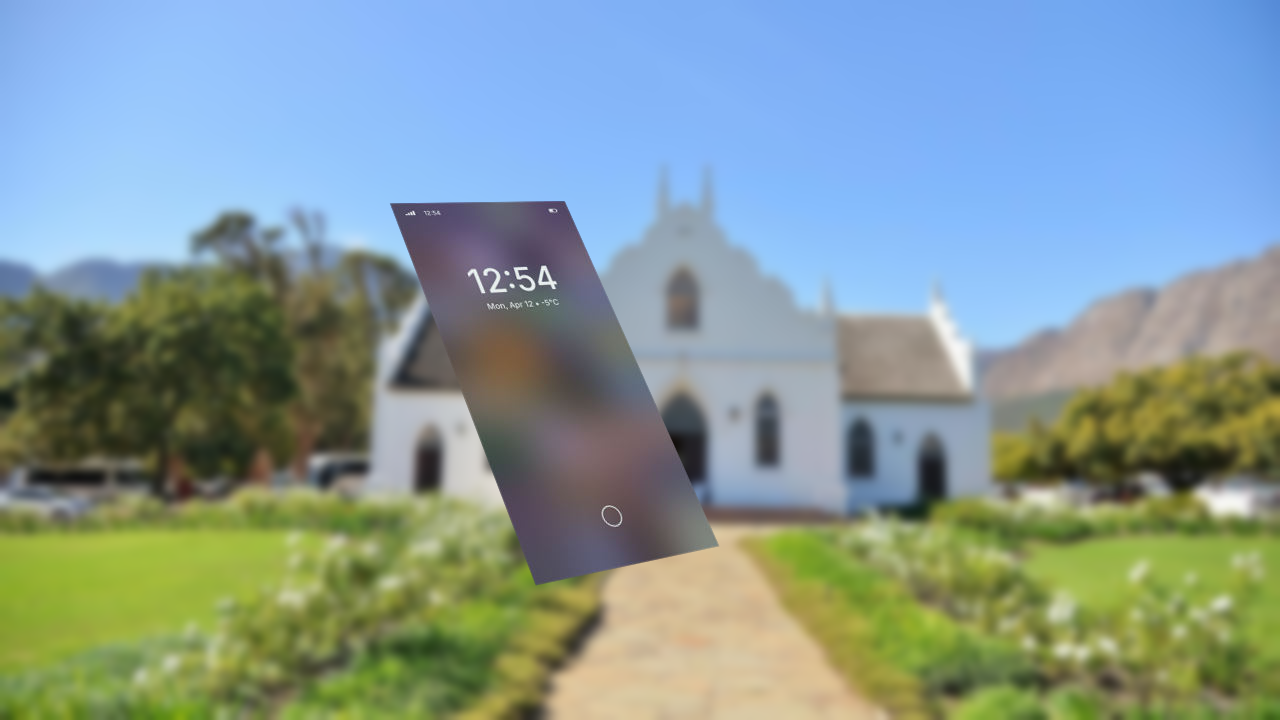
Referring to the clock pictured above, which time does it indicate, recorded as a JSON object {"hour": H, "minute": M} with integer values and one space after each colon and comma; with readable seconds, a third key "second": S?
{"hour": 12, "minute": 54}
